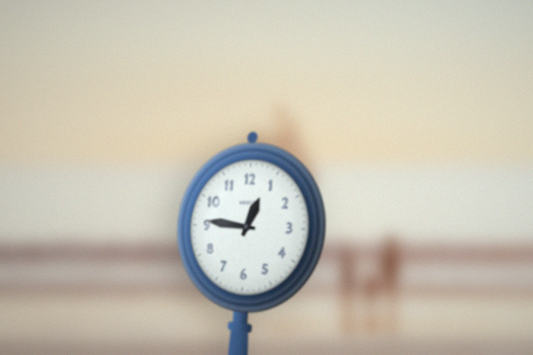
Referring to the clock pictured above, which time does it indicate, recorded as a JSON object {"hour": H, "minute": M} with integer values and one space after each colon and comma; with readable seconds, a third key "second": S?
{"hour": 12, "minute": 46}
